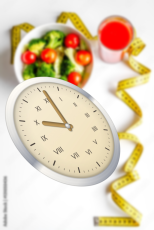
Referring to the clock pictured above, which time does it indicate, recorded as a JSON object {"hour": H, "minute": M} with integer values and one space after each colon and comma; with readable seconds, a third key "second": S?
{"hour": 10, "minute": 1}
